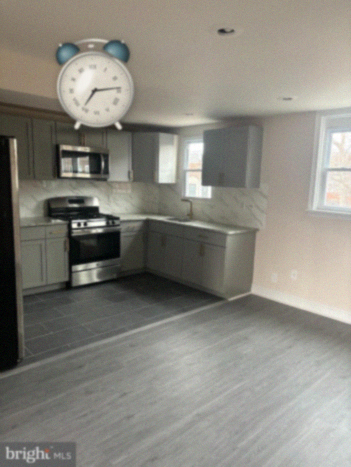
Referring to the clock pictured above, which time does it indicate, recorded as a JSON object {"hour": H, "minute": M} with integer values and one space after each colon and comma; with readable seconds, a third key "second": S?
{"hour": 7, "minute": 14}
